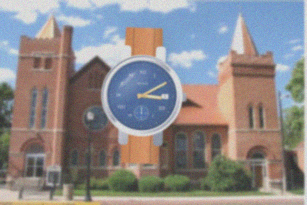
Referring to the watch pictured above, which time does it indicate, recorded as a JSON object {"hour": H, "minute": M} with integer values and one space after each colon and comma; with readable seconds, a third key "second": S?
{"hour": 3, "minute": 10}
